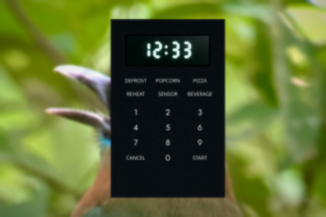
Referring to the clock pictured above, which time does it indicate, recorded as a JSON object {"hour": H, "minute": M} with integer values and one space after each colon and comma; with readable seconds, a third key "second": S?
{"hour": 12, "minute": 33}
